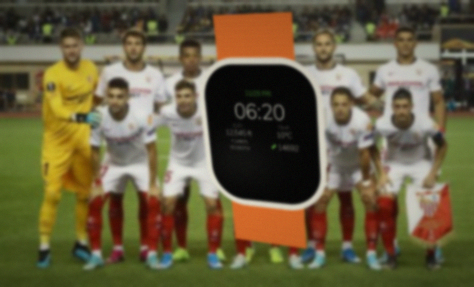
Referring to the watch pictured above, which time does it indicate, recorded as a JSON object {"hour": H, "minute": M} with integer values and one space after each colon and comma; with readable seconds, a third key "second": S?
{"hour": 6, "minute": 20}
